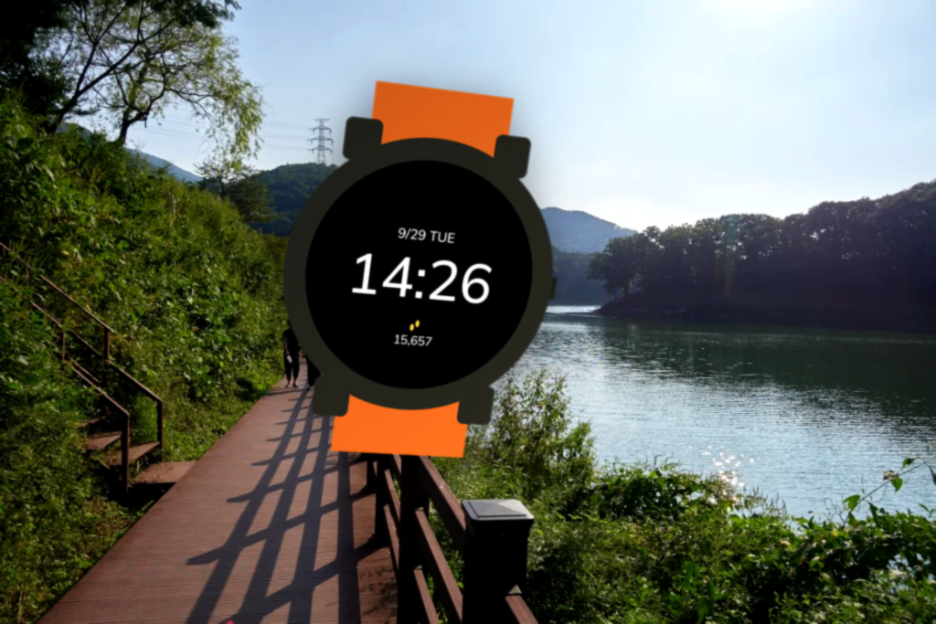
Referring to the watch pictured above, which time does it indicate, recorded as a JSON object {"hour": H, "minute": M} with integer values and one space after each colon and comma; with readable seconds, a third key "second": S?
{"hour": 14, "minute": 26}
